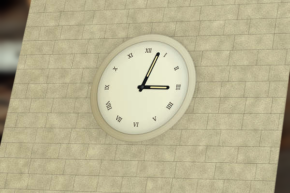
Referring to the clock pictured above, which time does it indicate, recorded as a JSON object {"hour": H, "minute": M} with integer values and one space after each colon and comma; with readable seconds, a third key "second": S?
{"hour": 3, "minute": 3}
